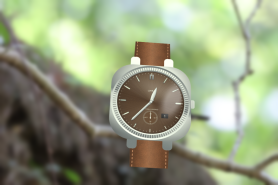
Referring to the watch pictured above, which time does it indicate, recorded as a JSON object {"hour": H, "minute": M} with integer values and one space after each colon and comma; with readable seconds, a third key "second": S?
{"hour": 12, "minute": 37}
